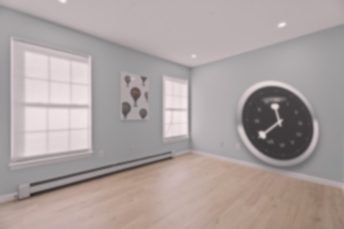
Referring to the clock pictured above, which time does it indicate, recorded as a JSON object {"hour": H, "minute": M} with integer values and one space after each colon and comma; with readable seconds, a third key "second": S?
{"hour": 11, "minute": 39}
